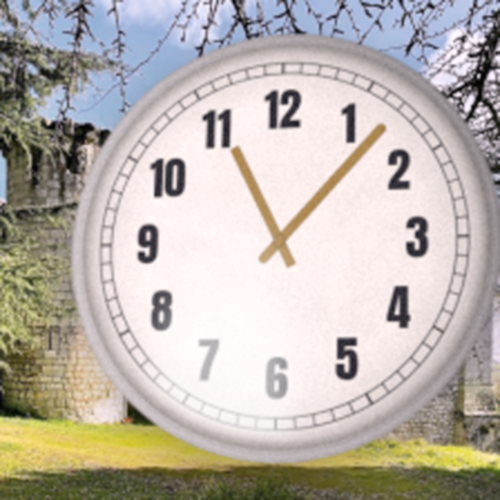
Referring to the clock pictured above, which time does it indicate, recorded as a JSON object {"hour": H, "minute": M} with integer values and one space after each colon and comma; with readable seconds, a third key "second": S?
{"hour": 11, "minute": 7}
